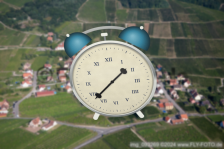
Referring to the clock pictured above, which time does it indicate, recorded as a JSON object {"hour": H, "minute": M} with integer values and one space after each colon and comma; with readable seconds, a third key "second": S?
{"hour": 1, "minute": 38}
